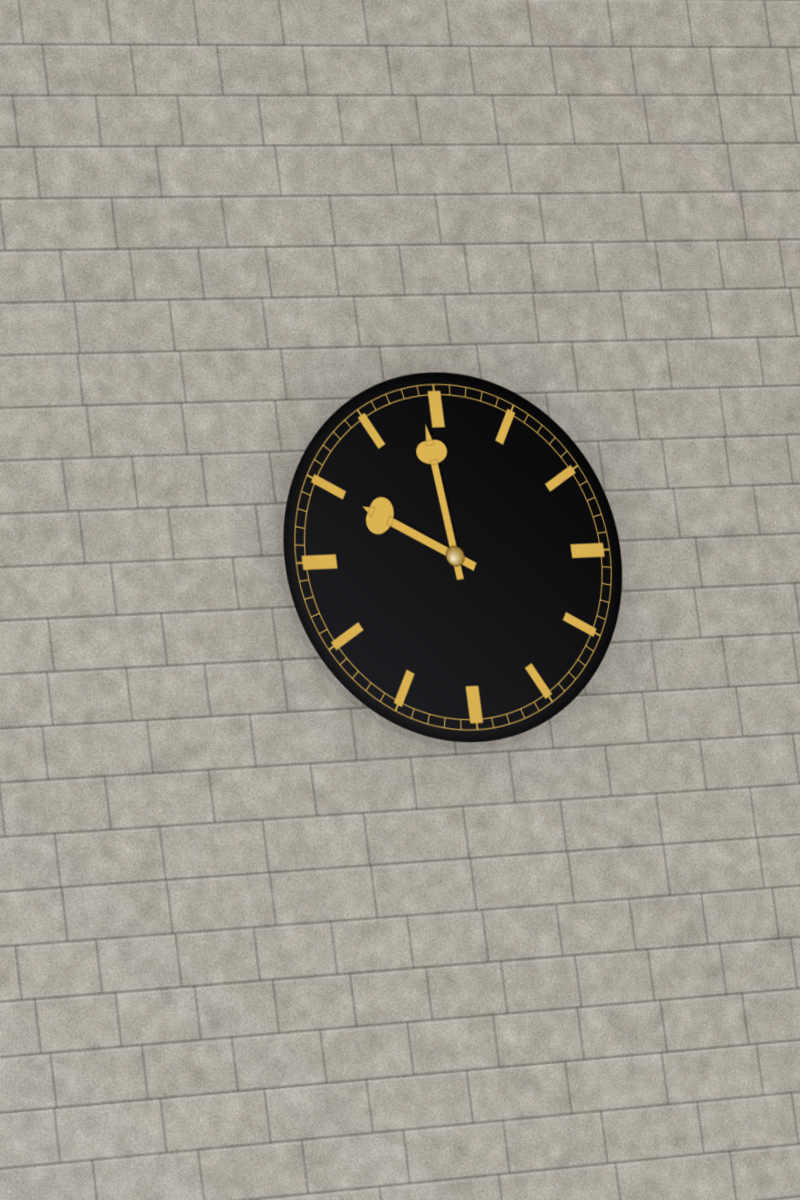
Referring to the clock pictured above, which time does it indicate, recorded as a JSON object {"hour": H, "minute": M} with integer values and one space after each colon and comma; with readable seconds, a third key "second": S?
{"hour": 9, "minute": 59}
